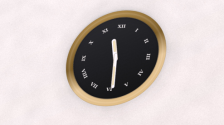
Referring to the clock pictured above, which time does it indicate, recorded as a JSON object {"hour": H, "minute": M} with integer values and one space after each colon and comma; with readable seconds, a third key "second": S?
{"hour": 11, "minute": 29}
